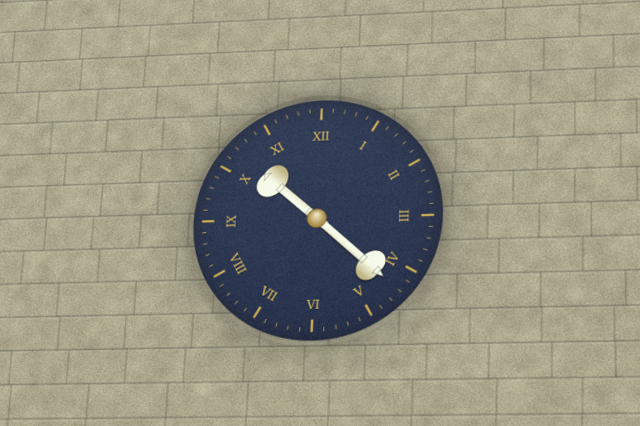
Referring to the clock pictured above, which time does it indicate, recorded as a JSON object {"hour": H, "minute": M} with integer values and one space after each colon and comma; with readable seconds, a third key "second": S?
{"hour": 10, "minute": 22}
